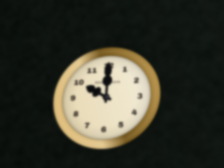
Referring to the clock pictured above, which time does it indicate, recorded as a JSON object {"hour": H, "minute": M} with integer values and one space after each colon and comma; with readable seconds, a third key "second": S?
{"hour": 10, "minute": 0}
